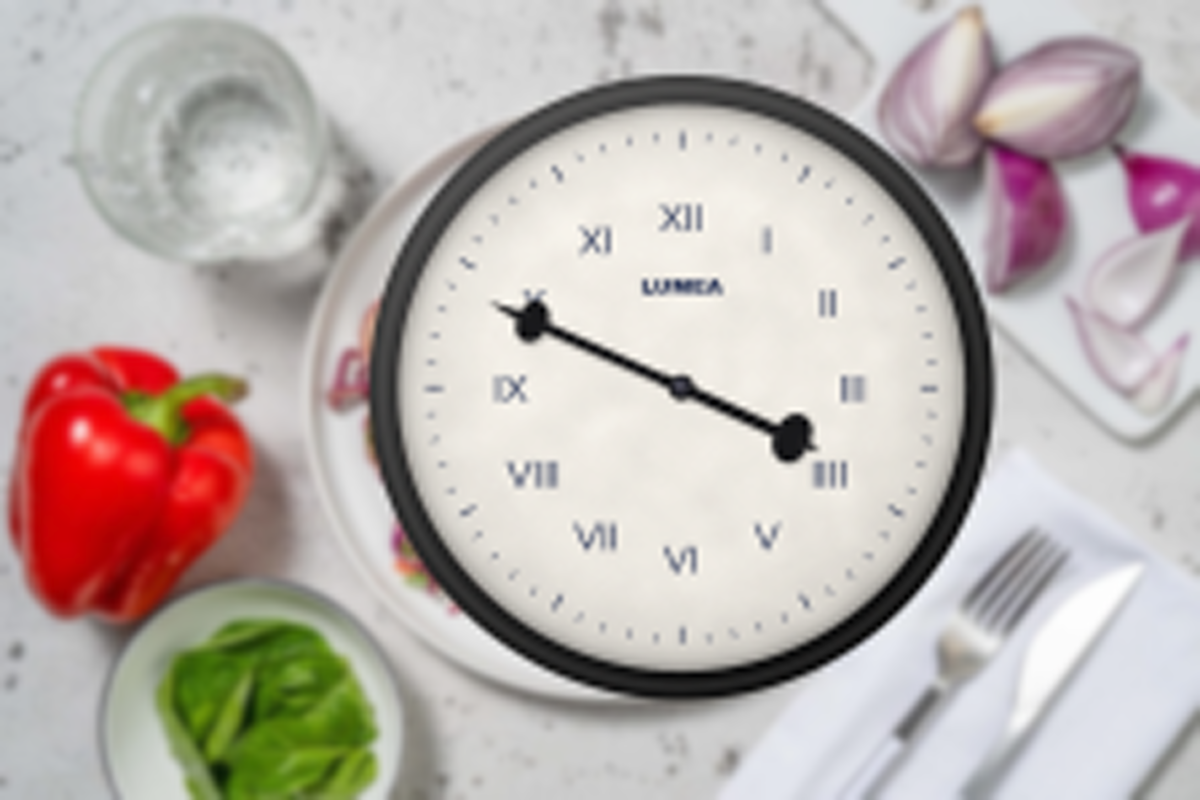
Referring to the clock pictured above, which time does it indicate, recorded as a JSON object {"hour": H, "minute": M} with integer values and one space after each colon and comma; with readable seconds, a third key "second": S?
{"hour": 3, "minute": 49}
